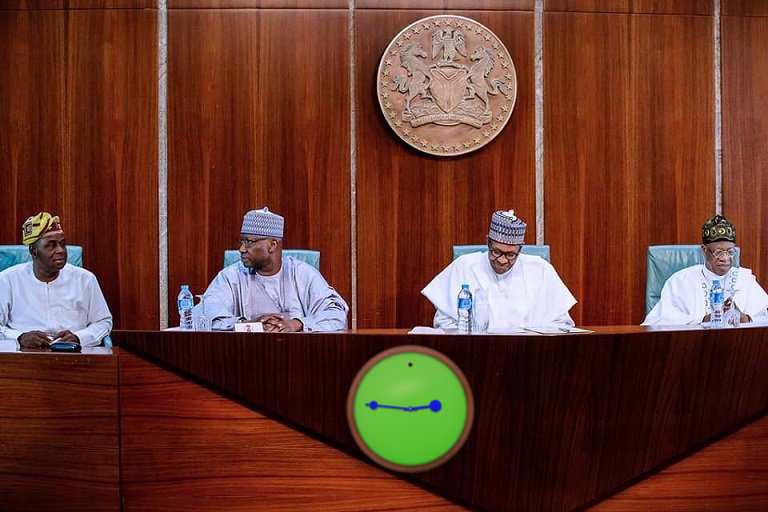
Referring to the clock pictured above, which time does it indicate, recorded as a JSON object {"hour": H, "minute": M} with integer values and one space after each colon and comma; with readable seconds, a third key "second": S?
{"hour": 2, "minute": 46}
